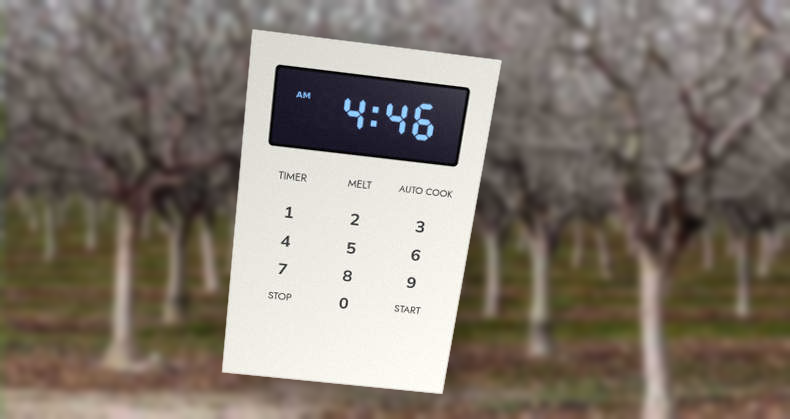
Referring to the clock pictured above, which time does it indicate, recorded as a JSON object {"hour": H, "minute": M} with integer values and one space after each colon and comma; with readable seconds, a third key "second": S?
{"hour": 4, "minute": 46}
